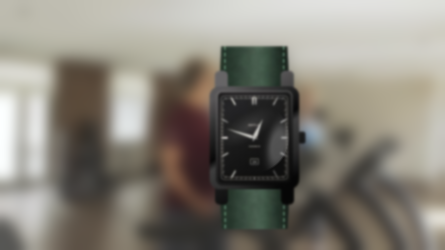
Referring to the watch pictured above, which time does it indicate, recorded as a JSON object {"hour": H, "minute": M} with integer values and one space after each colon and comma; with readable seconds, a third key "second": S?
{"hour": 12, "minute": 48}
